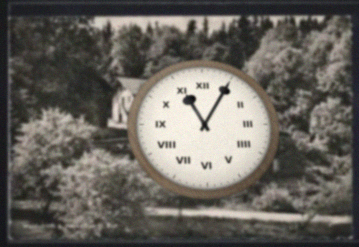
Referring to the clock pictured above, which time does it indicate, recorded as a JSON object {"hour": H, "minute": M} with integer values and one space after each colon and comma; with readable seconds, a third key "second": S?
{"hour": 11, "minute": 5}
